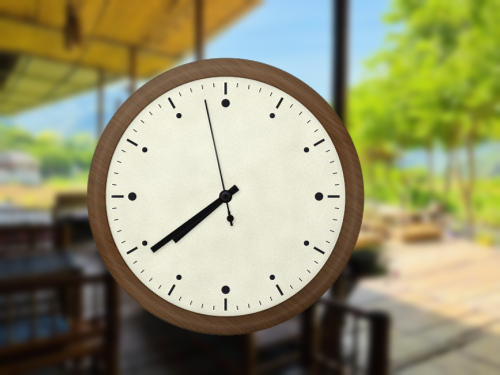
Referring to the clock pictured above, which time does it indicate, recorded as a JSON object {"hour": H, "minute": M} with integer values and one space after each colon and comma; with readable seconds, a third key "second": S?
{"hour": 7, "minute": 38, "second": 58}
